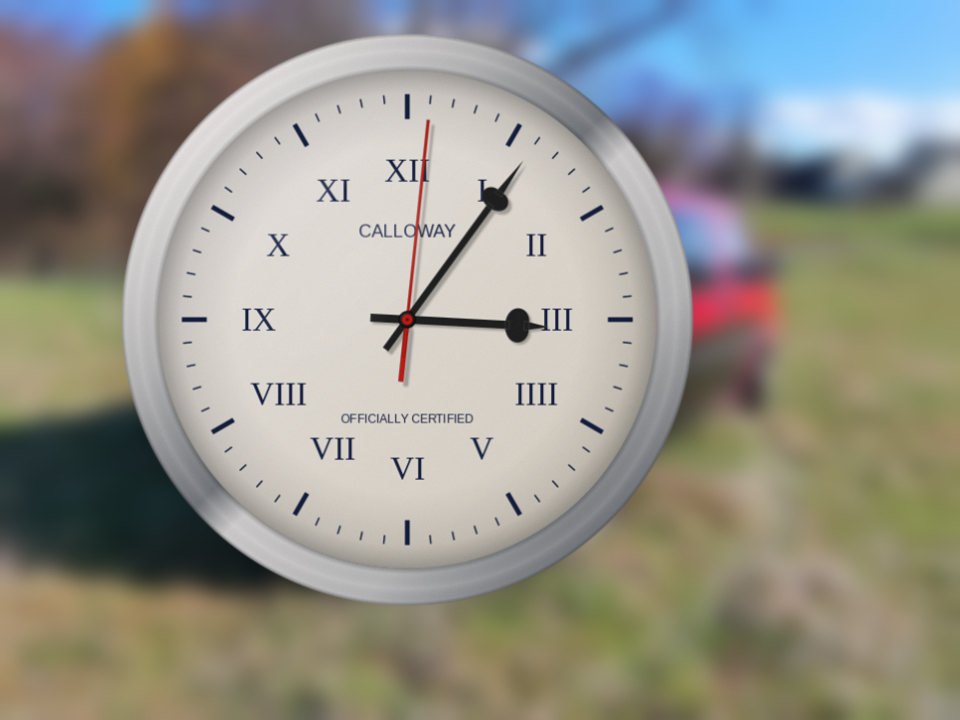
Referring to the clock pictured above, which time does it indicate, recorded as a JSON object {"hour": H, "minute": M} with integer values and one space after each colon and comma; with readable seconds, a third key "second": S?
{"hour": 3, "minute": 6, "second": 1}
